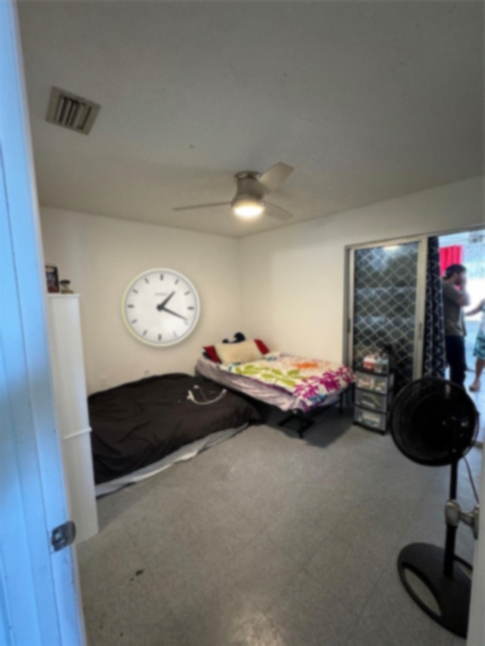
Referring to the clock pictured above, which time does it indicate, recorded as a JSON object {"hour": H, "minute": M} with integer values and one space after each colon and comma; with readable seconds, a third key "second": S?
{"hour": 1, "minute": 19}
